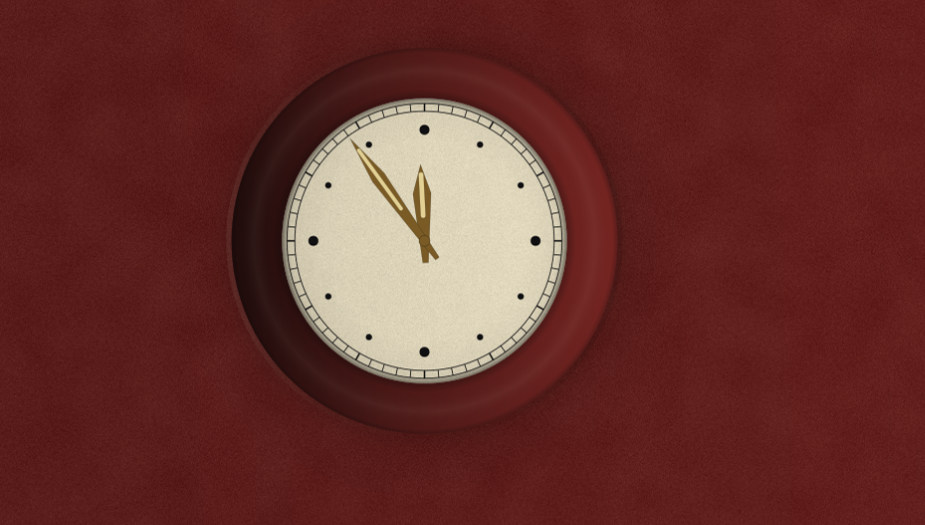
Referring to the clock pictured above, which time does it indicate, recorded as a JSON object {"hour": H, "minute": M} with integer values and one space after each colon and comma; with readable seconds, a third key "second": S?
{"hour": 11, "minute": 54}
